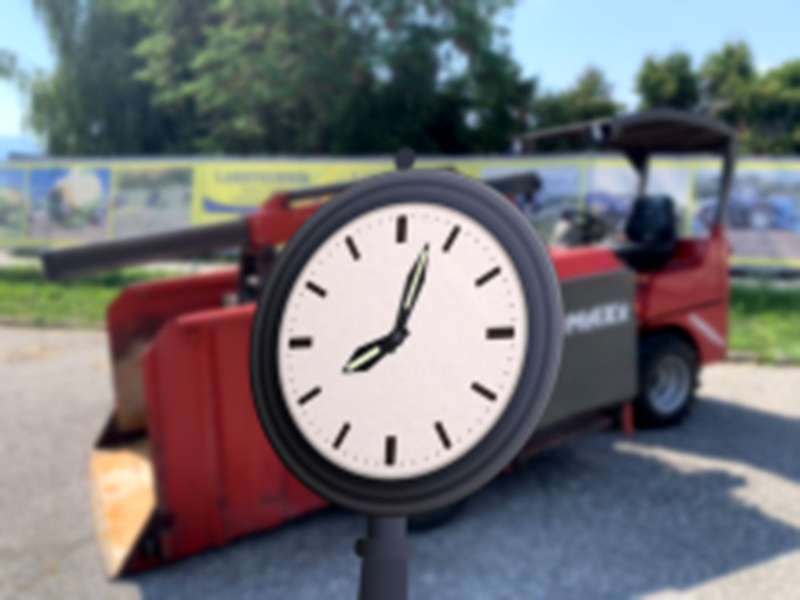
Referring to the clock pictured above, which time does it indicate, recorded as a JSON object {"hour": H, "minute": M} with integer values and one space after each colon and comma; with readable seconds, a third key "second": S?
{"hour": 8, "minute": 3}
